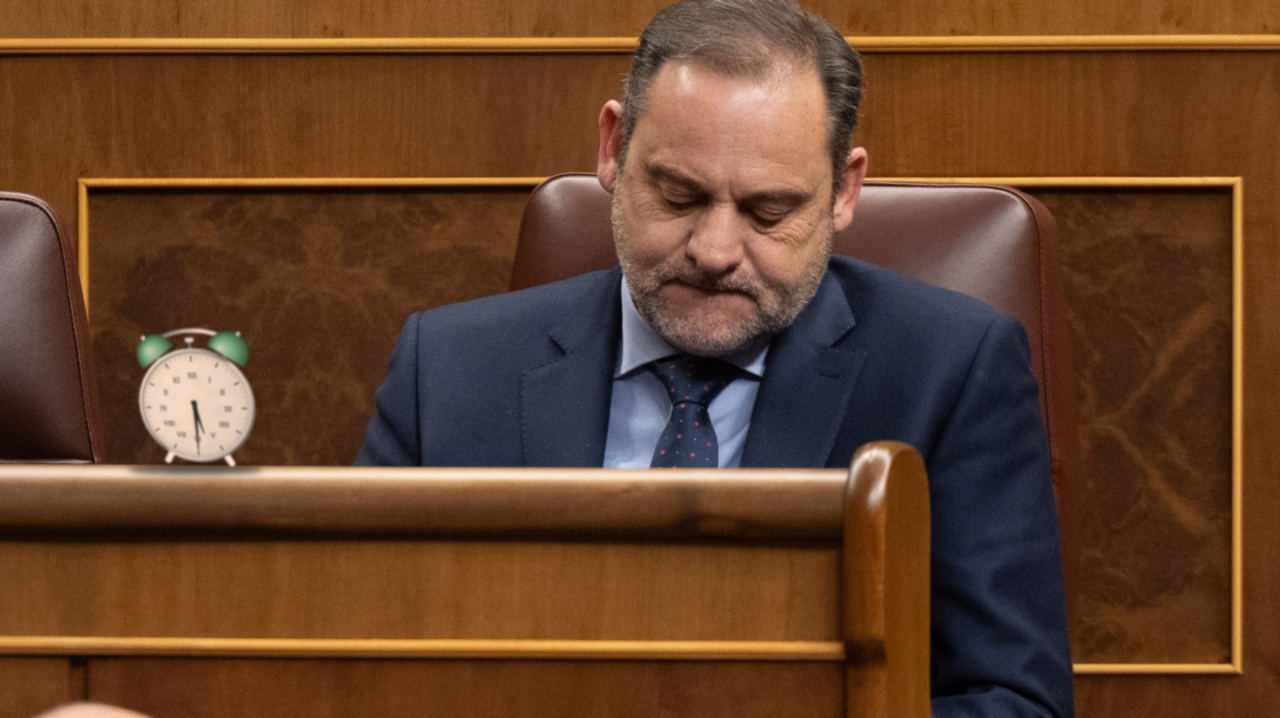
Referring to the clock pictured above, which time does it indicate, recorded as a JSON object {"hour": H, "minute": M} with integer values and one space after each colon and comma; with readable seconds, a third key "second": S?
{"hour": 5, "minute": 30}
